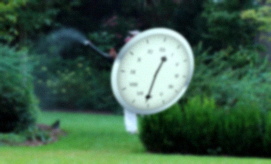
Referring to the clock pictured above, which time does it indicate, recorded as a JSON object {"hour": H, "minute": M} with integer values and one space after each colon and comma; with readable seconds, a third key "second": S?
{"hour": 12, "minute": 31}
